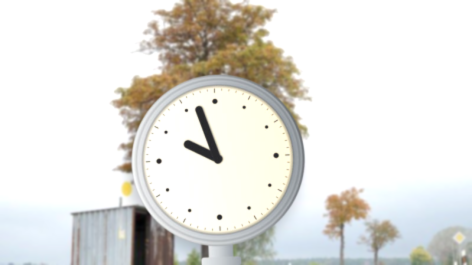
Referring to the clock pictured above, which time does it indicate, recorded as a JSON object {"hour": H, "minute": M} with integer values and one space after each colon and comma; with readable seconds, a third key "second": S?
{"hour": 9, "minute": 57}
